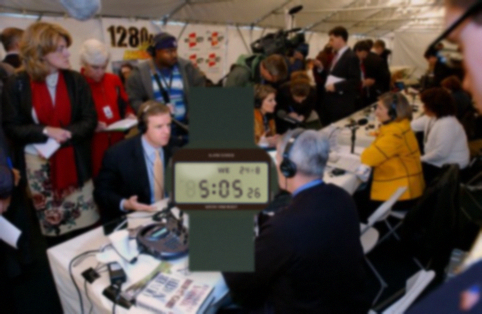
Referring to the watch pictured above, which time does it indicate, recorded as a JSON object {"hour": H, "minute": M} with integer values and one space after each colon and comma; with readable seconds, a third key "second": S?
{"hour": 5, "minute": 5}
